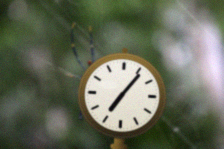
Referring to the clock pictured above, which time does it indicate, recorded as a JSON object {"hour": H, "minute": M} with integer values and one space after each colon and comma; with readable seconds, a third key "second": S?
{"hour": 7, "minute": 6}
